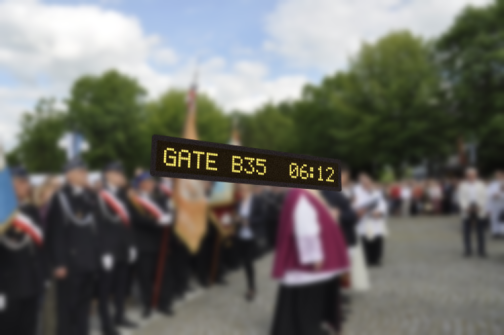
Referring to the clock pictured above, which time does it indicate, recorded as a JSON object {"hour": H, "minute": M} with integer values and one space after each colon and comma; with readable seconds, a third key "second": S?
{"hour": 6, "minute": 12}
